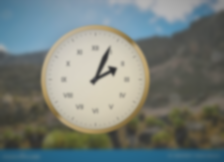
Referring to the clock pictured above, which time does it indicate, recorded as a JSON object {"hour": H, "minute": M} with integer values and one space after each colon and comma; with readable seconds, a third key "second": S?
{"hour": 2, "minute": 4}
